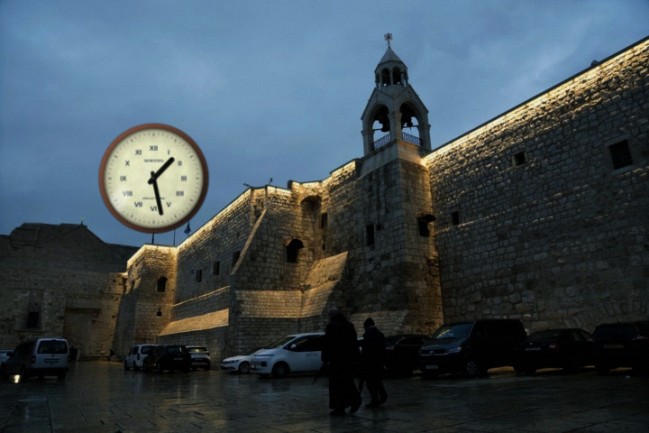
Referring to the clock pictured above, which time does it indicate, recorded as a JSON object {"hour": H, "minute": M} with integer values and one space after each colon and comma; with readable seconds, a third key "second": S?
{"hour": 1, "minute": 28}
